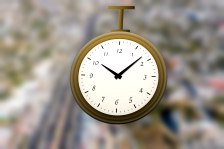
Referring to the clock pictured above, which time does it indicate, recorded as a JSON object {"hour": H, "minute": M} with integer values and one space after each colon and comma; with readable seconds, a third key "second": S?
{"hour": 10, "minute": 8}
